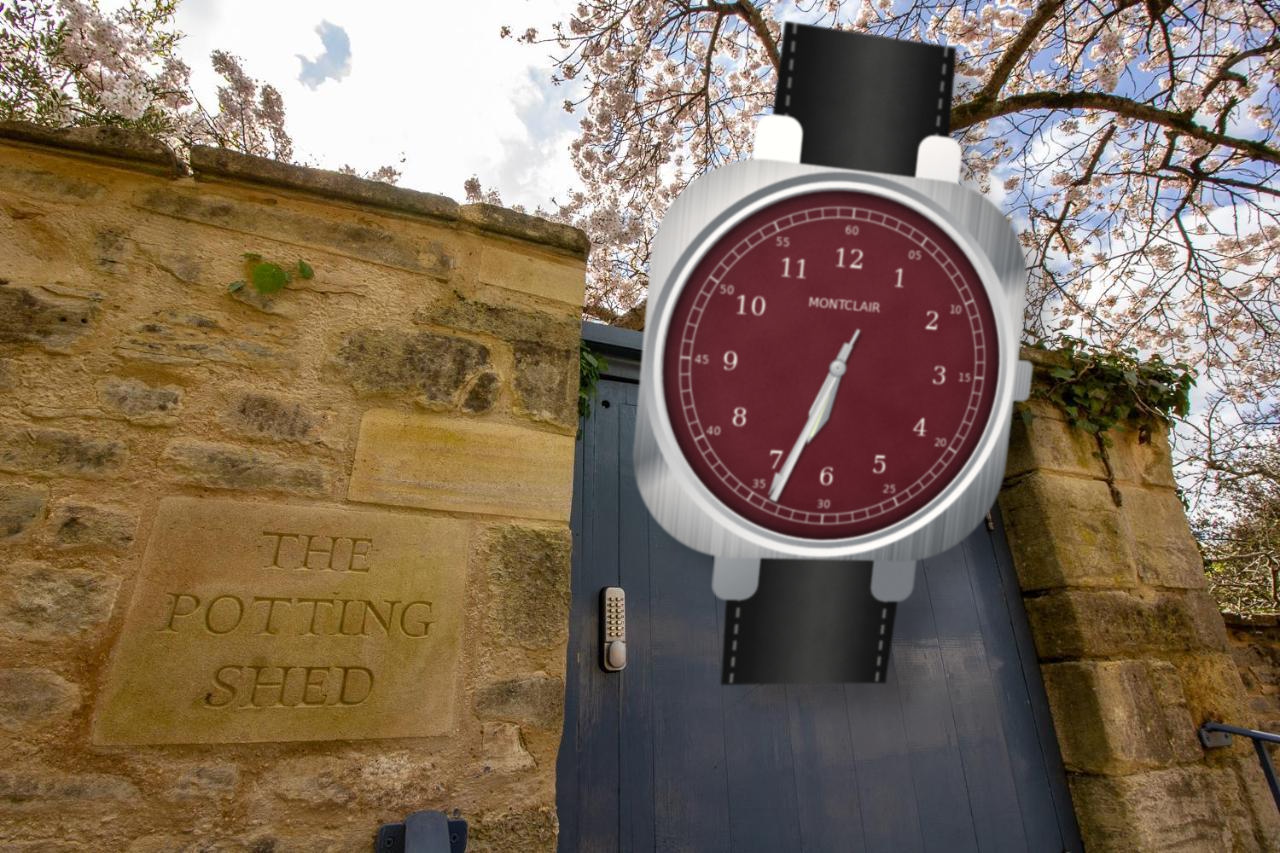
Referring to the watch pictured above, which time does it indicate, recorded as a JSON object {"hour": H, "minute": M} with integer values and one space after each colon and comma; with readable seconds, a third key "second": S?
{"hour": 6, "minute": 33, "second": 34}
